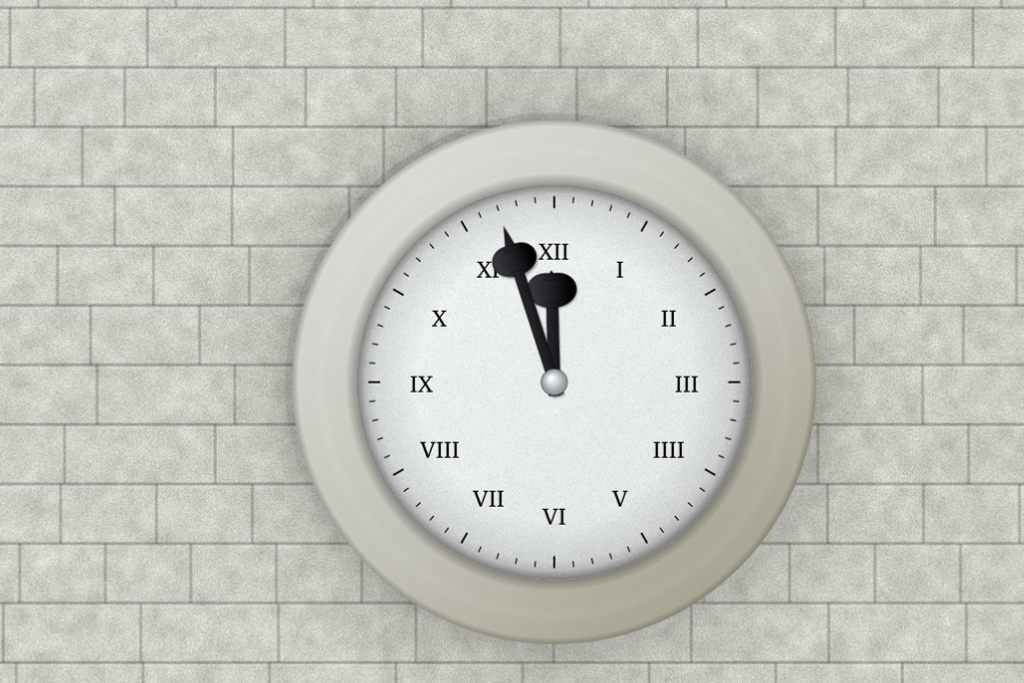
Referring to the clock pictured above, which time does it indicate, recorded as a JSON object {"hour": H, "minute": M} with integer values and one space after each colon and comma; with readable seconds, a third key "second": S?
{"hour": 11, "minute": 57}
